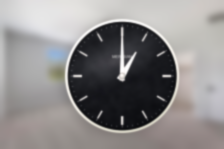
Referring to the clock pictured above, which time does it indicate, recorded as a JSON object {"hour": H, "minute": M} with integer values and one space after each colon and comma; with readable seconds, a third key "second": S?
{"hour": 1, "minute": 0}
